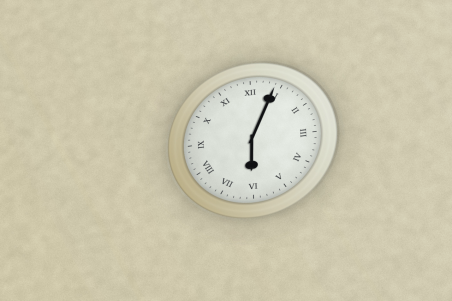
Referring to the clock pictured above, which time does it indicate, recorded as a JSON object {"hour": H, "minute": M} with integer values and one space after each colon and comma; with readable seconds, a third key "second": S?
{"hour": 6, "minute": 4}
